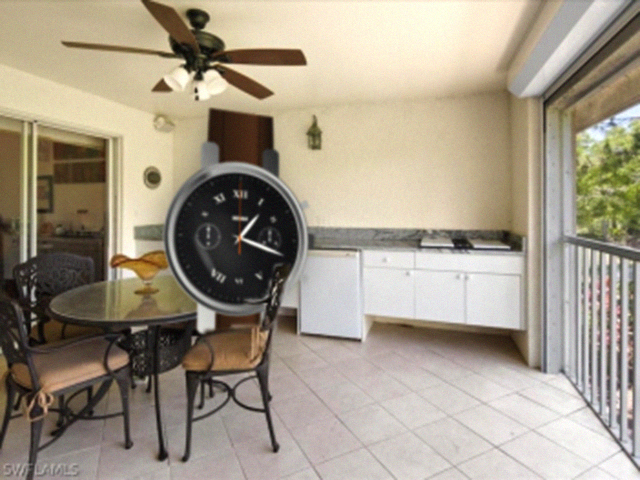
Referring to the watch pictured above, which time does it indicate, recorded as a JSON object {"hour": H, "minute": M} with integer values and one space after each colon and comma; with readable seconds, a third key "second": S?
{"hour": 1, "minute": 18}
